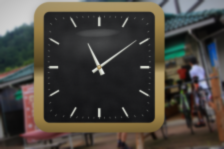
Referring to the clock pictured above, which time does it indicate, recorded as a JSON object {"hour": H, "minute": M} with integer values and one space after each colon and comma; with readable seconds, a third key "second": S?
{"hour": 11, "minute": 9}
